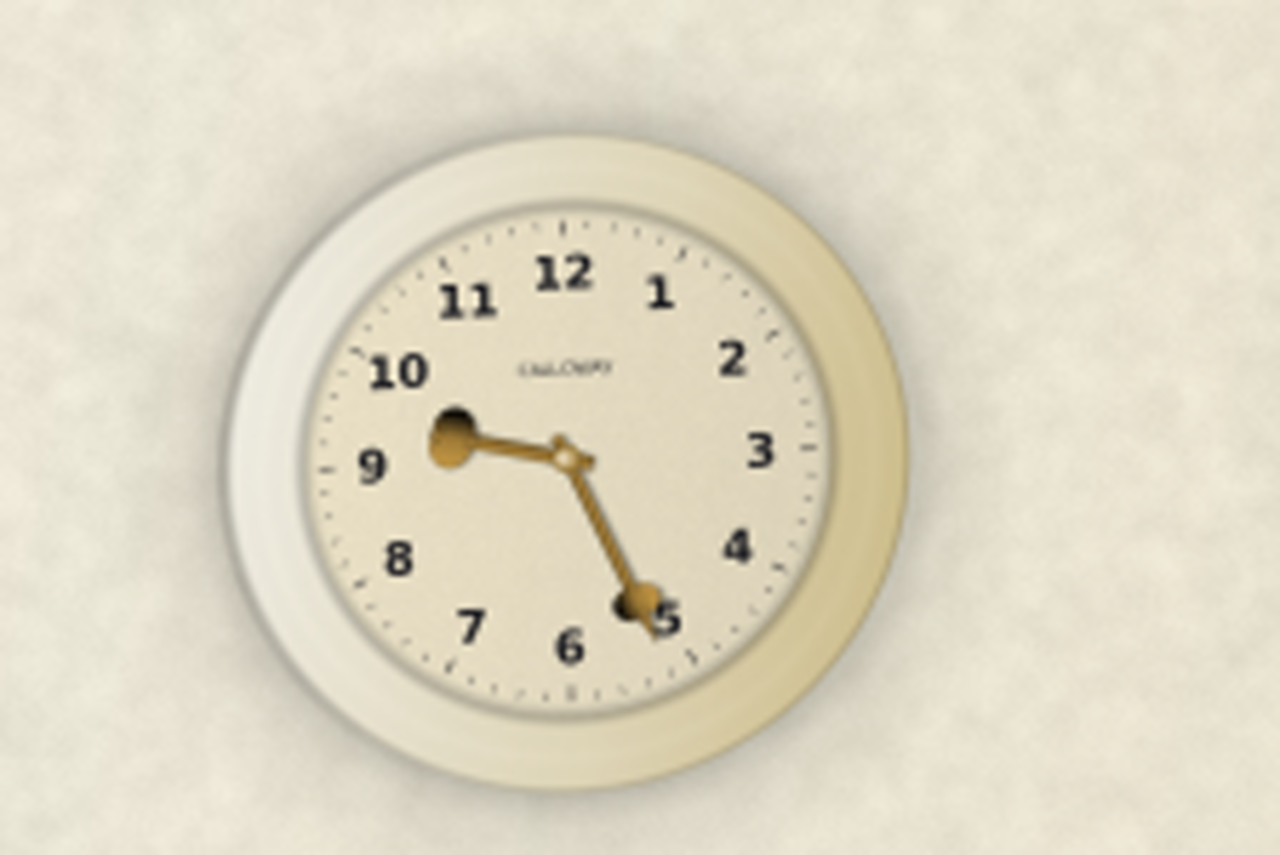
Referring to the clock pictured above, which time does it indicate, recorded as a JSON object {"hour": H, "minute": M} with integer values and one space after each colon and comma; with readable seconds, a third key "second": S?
{"hour": 9, "minute": 26}
